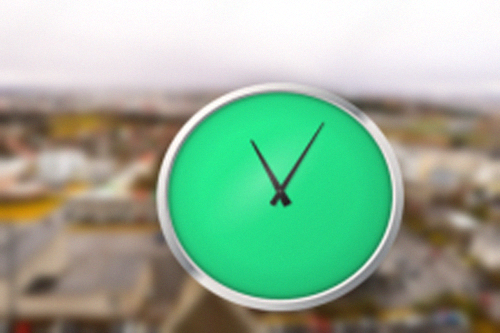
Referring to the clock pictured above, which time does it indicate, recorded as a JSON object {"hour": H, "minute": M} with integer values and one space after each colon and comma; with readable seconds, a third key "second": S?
{"hour": 11, "minute": 5}
